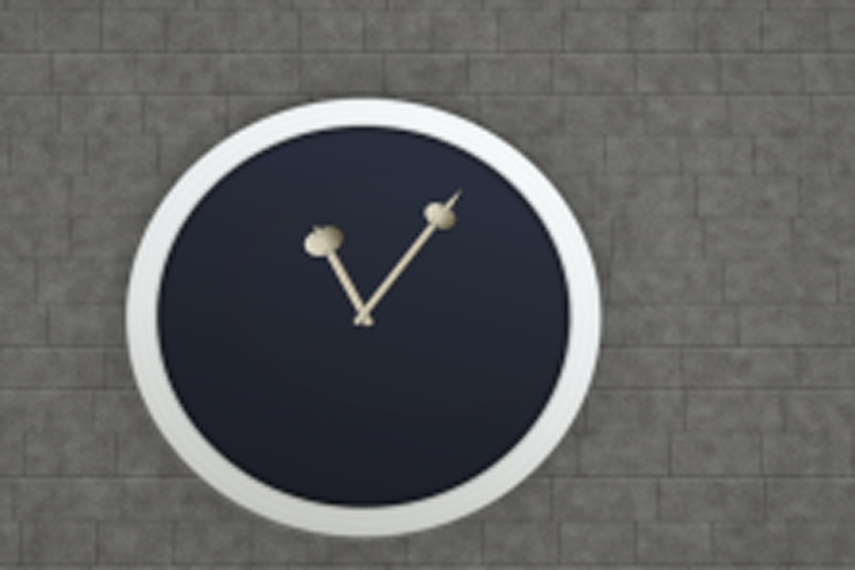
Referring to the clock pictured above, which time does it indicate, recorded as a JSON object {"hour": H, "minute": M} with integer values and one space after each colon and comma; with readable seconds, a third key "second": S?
{"hour": 11, "minute": 6}
